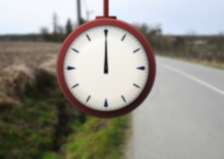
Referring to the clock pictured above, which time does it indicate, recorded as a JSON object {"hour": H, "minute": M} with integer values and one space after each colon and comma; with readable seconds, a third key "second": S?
{"hour": 12, "minute": 0}
